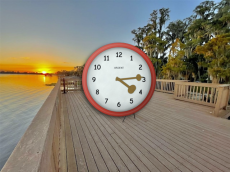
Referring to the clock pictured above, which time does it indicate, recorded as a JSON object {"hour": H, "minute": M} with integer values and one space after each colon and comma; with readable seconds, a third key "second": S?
{"hour": 4, "minute": 14}
